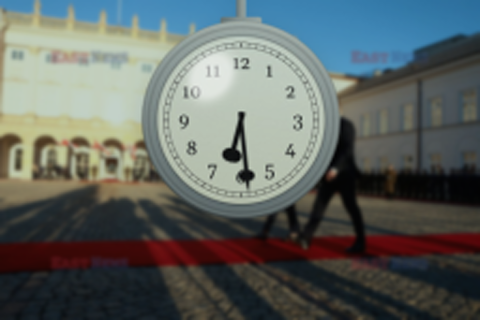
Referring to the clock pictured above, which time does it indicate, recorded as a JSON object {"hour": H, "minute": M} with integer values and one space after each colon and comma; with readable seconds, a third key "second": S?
{"hour": 6, "minute": 29}
